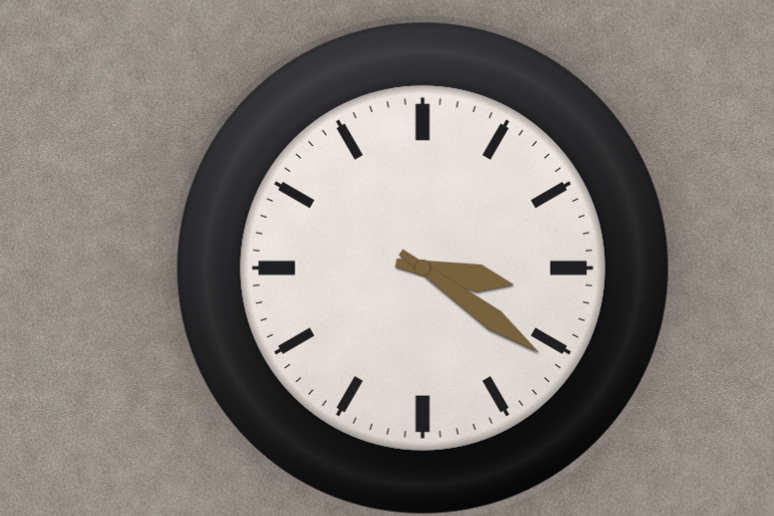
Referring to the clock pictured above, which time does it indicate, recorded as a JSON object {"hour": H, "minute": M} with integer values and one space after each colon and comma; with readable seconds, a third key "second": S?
{"hour": 3, "minute": 21}
